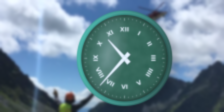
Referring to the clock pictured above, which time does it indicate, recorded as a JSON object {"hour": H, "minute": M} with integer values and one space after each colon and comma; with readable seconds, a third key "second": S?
{"hour": 10, "minute": 37}
